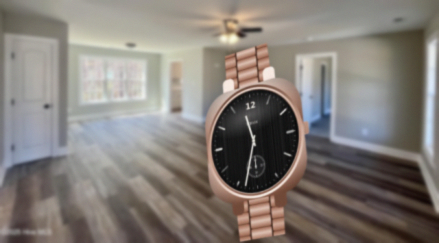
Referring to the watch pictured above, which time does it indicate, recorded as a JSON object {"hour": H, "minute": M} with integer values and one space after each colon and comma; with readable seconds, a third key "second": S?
{"hour": 11, "minute": 33}
